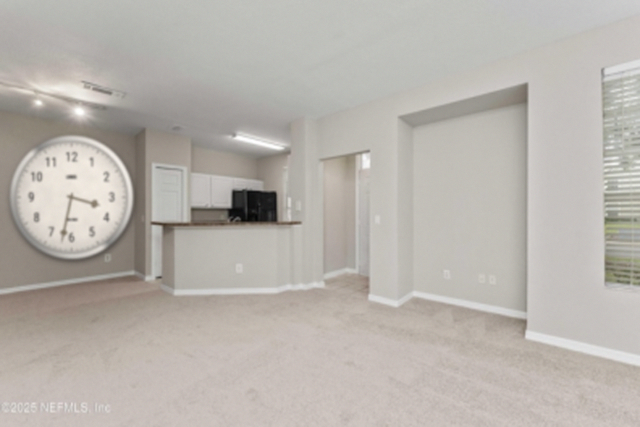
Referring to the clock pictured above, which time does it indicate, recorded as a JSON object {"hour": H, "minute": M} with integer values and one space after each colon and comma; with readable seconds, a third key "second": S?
{"hour": 3, "minute": 32}
